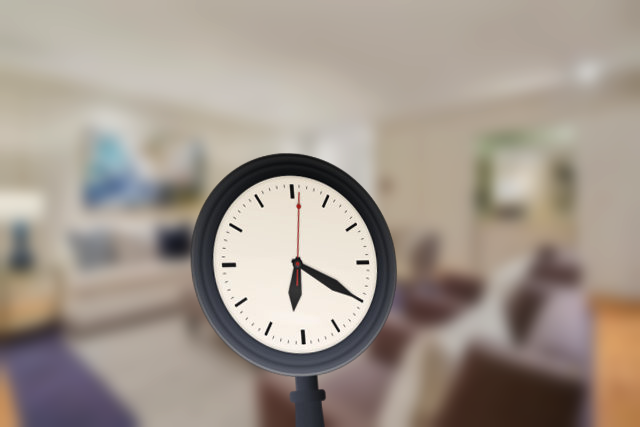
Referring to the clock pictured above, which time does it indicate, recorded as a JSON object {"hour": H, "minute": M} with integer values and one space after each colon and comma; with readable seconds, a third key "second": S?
{"hour": 6, "minute": 20, "second": 1}
